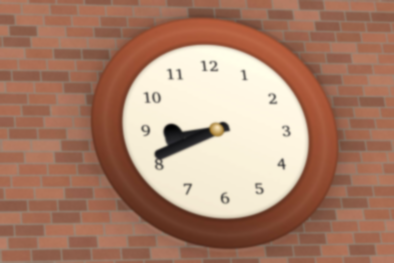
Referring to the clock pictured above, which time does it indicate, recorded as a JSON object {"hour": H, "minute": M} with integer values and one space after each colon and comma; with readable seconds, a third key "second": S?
{"hour": 8, "minute": 41}
